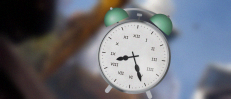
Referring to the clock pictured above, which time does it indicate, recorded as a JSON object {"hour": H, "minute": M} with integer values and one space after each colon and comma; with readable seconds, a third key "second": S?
{"hour": 8, "minute": 26}
